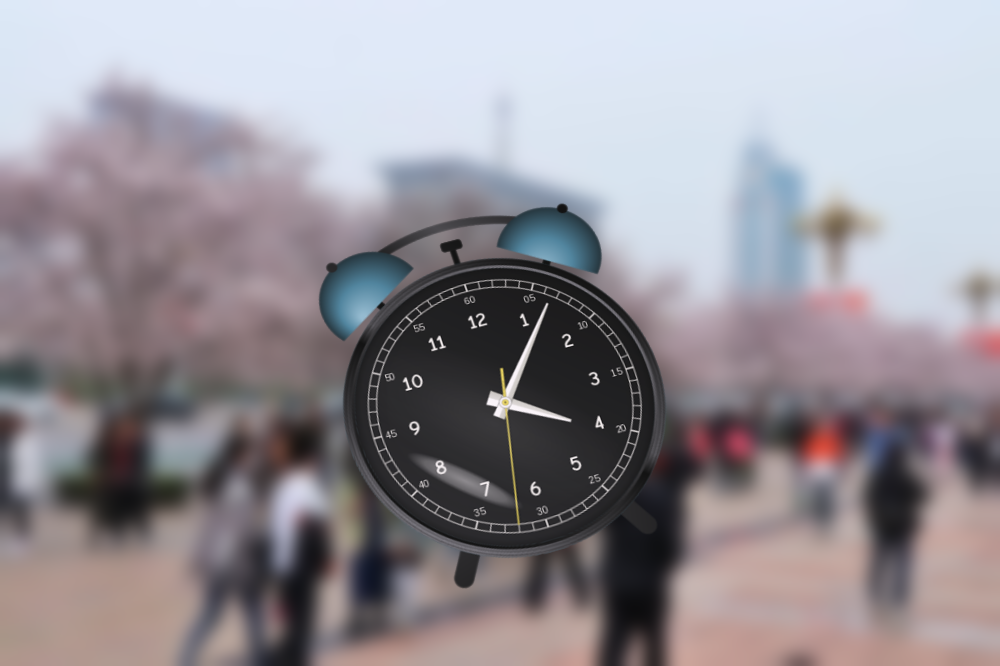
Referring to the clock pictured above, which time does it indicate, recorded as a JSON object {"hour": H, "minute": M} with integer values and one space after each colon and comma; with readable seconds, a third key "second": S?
{"hour": 4, "minute": 6, "second": 32}
